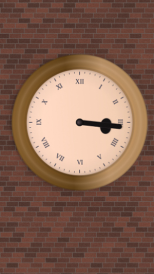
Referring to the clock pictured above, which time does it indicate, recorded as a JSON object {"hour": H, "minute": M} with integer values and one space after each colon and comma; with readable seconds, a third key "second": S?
{"hour": 3, "minute": 16}
